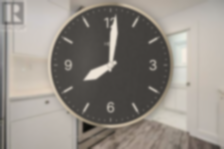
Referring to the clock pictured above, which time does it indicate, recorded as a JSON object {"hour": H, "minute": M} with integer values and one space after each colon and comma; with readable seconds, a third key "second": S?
{"hour": 8, "minute": 1}
